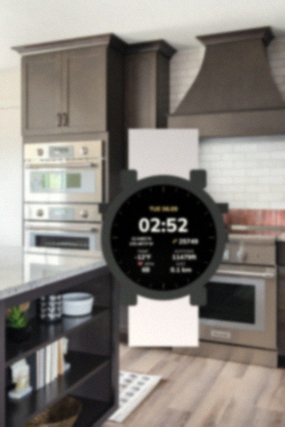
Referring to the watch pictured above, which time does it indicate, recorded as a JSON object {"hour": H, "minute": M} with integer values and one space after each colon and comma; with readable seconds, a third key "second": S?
{"hour": 2, "minute": 52}
